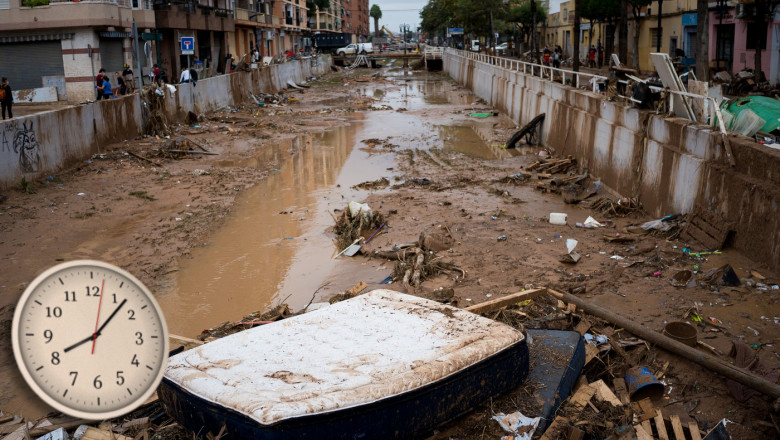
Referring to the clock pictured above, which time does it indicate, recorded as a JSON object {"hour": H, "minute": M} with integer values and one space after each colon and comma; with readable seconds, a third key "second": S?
{"hour": 8, "minute": 7, "second": 2}
